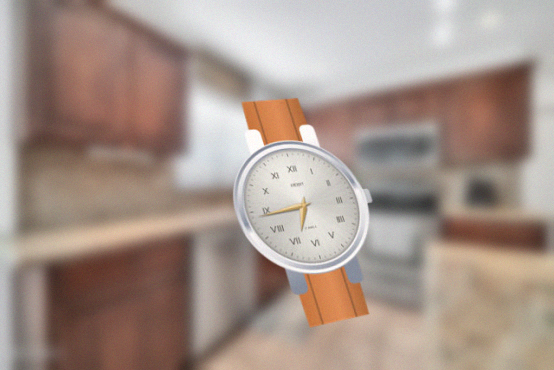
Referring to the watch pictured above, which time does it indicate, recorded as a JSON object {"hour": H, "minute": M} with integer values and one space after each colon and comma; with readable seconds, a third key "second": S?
{"hour": 6, "minute": 44}
